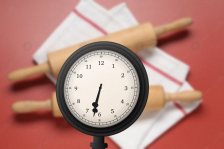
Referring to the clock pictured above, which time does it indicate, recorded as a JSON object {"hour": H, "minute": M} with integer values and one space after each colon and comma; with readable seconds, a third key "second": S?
{"hour": 6, "minute": 32}
